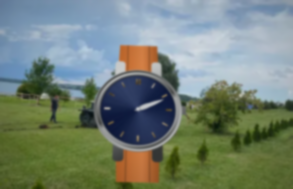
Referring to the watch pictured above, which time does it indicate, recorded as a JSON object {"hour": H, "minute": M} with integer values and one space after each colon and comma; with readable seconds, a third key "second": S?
{"hour": 2, "minute": 11}
